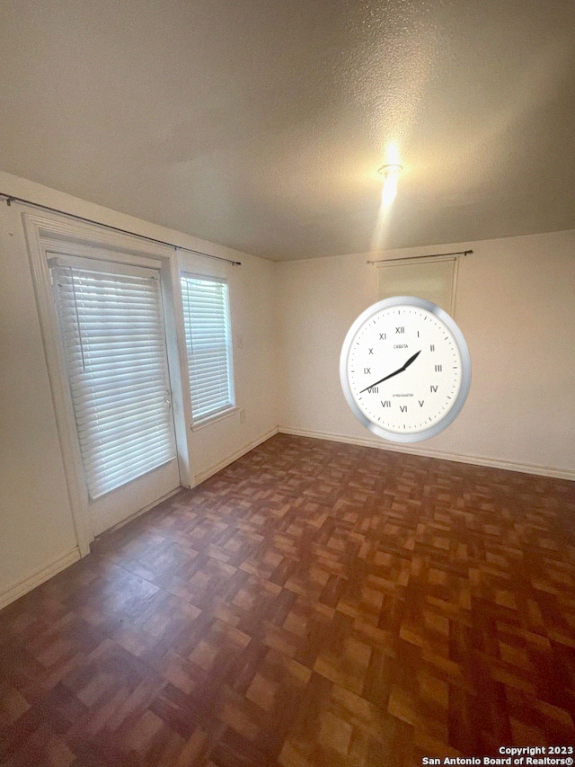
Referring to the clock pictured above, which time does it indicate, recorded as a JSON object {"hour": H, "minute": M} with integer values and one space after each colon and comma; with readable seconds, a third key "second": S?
{"hour": 1, "minute": 41}
